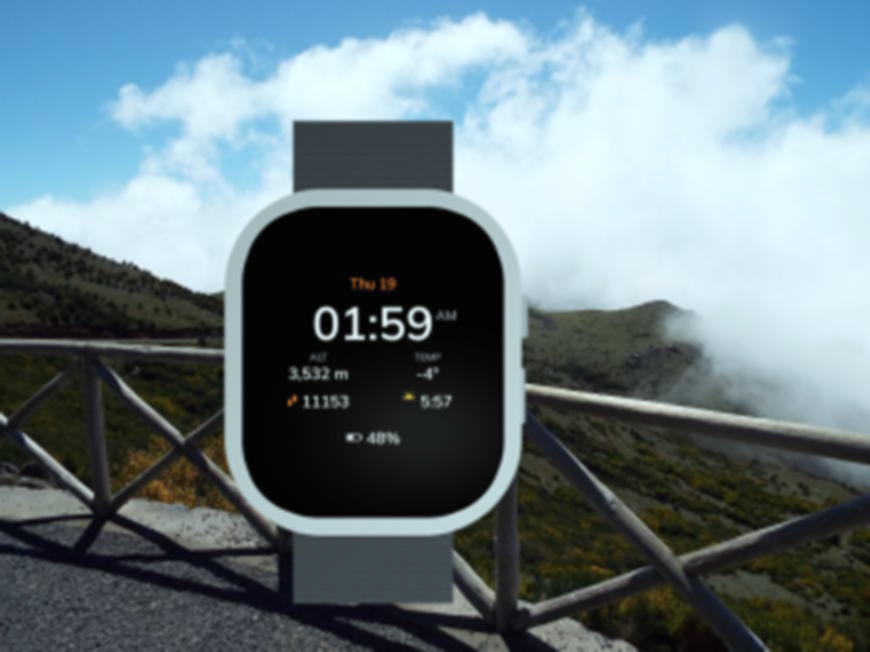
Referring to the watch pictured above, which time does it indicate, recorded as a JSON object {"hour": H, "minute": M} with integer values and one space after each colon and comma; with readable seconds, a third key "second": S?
{"hour": 1, "minute": 59}
